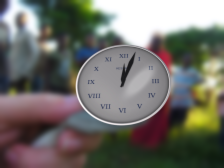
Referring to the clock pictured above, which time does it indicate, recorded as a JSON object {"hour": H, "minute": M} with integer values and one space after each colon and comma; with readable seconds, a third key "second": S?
{"hour": 12, "minute": 3}
